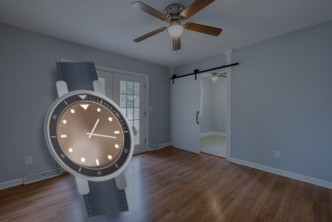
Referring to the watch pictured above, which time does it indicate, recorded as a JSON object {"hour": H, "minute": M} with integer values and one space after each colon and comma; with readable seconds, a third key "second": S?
{"hour": 1, "minute": 17}
